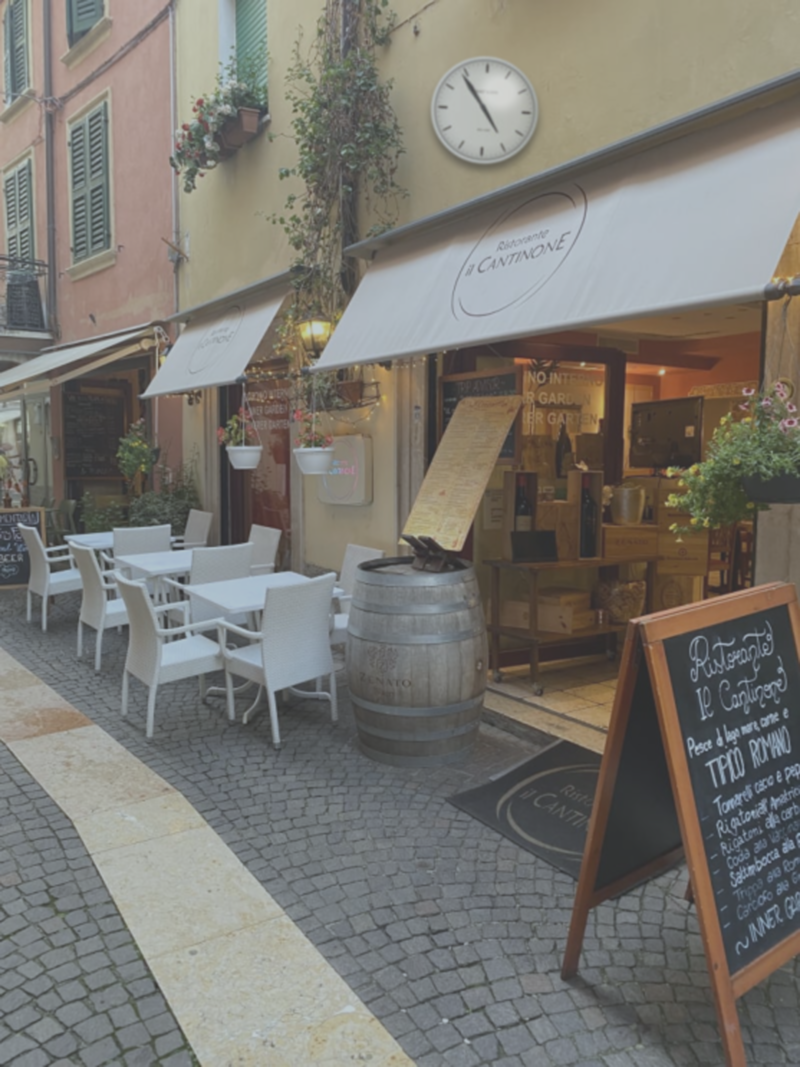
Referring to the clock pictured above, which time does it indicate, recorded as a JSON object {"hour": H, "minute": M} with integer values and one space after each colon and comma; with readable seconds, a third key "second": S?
{"hour": 4, "minute": 54}
